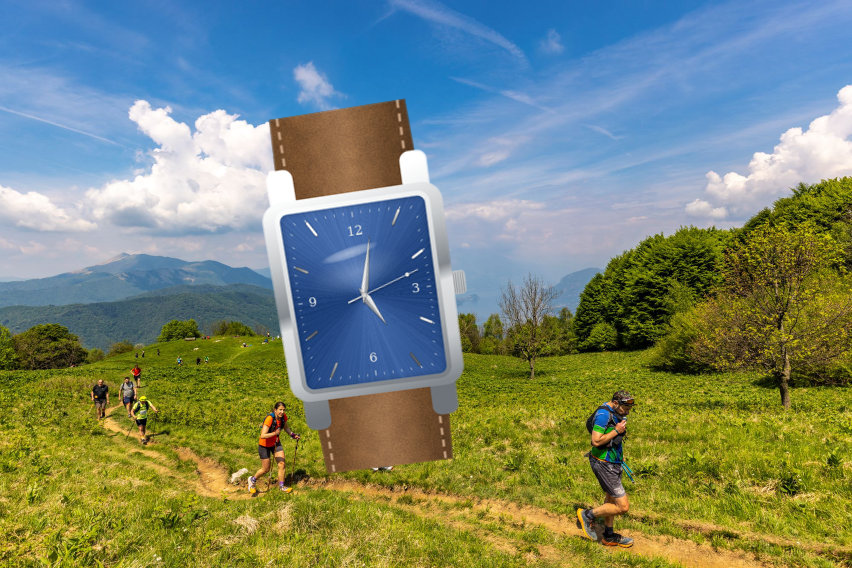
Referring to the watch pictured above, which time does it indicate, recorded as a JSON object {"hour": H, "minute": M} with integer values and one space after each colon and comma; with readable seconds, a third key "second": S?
{"hour": 5, "minute": 2, "second": 12}
